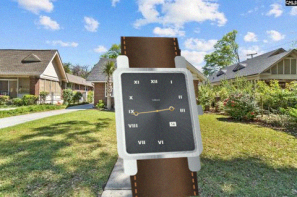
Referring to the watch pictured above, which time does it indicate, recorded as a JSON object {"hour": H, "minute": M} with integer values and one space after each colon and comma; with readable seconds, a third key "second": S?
{"hour": 2, "minute": 44}
